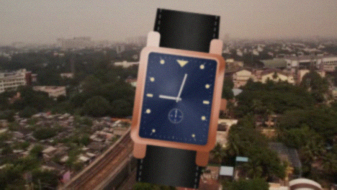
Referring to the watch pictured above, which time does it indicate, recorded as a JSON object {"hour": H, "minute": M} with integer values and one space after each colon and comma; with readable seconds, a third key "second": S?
{"hour": 9, "minute": 2}
